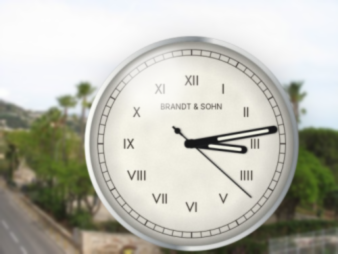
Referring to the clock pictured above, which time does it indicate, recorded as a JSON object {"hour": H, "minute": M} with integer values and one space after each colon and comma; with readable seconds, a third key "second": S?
{"hour": 3, "minute": 13, "second": 22}
